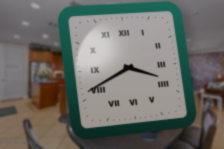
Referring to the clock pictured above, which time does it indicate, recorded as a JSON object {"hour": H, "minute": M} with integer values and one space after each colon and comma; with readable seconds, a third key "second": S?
{"hour": 3, "minute": 41}
